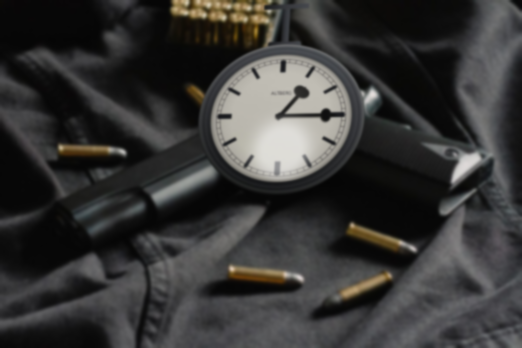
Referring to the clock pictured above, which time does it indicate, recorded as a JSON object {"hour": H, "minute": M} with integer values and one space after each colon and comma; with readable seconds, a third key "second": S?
{"hour": 1, "minute": 15}
